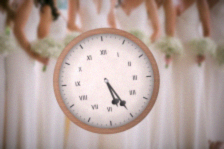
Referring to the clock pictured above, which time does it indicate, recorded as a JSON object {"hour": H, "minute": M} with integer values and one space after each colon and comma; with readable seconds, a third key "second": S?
{"hour": 5, "minute": 25}
